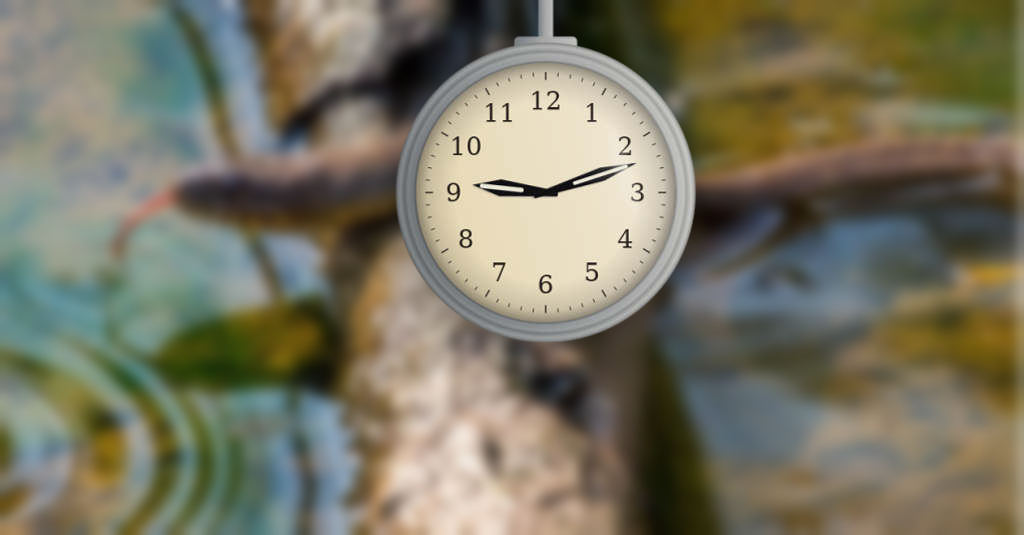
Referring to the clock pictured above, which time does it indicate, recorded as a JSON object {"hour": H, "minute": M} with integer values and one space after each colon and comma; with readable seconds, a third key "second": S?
{"hour": 9, "minute": 12}
